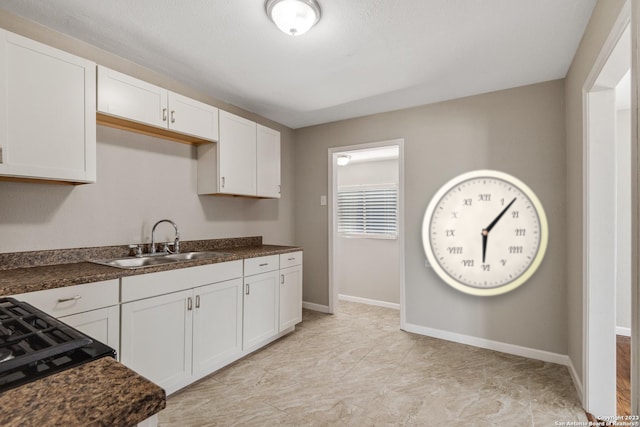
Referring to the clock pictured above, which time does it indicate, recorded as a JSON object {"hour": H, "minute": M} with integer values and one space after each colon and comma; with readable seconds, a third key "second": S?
{"hour": 6, "minute": 7}
